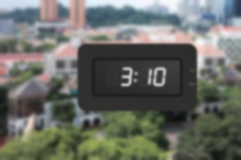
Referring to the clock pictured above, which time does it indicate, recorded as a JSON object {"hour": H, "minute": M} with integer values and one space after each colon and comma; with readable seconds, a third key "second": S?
{"hour": 3, "minute": 10}
